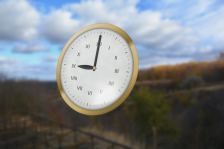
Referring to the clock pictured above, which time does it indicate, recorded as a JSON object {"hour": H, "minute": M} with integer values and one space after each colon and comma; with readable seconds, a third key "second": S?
{"hour": 9, "minute": 0}
